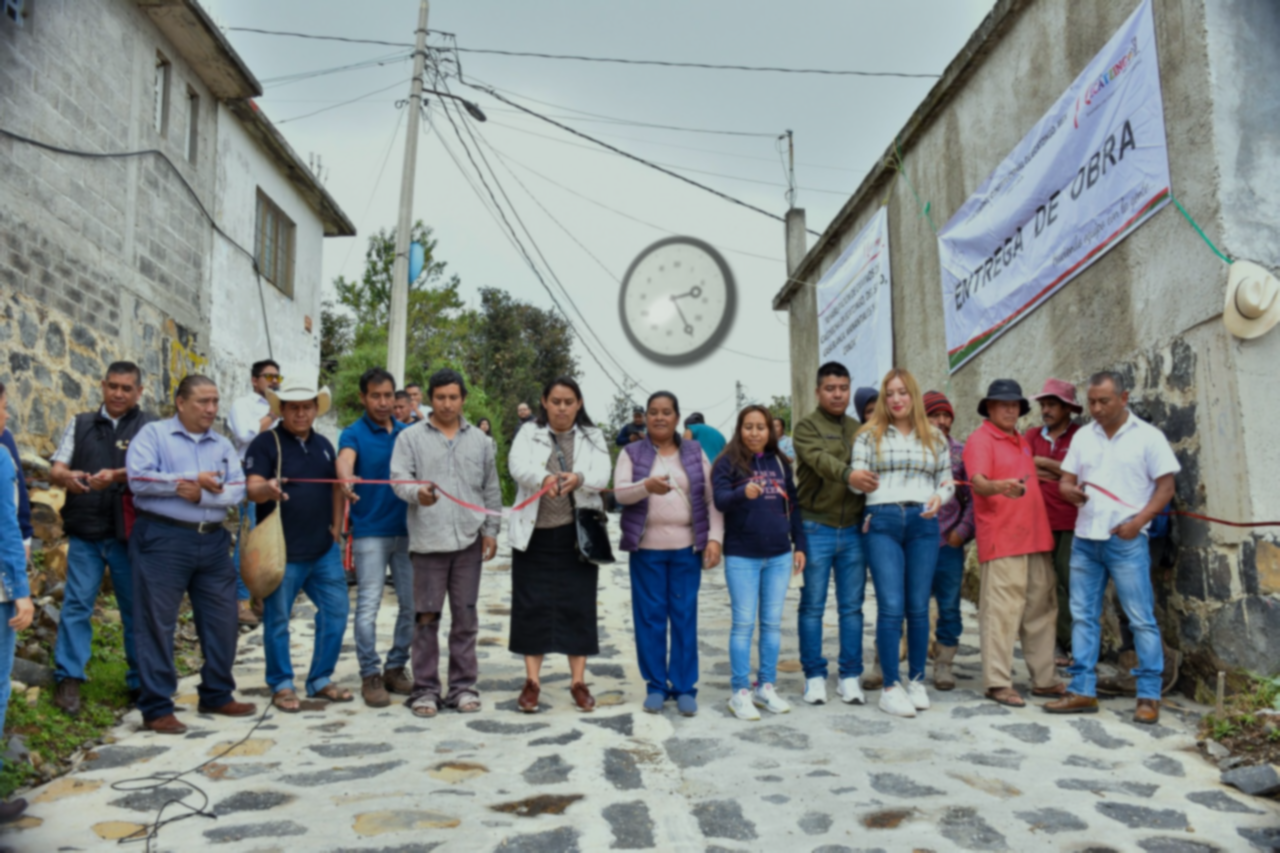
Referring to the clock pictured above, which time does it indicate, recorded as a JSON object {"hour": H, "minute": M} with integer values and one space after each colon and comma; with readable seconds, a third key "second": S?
{"hour": 2, "minute": 24}
